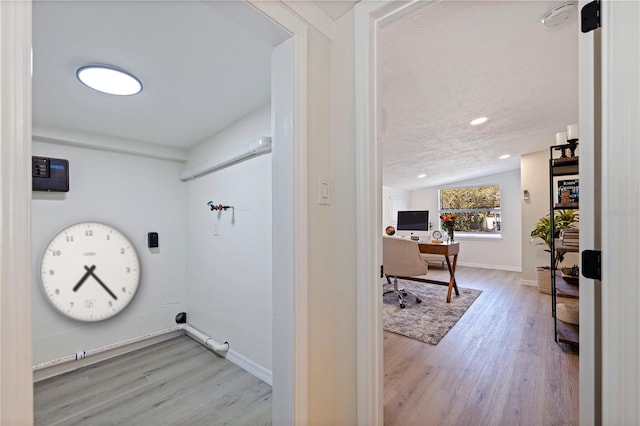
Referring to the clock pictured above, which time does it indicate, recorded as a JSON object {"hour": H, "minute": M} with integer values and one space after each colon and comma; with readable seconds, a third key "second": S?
{"hour": 7, "minute": 23}
